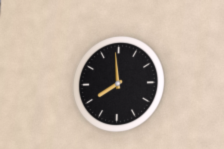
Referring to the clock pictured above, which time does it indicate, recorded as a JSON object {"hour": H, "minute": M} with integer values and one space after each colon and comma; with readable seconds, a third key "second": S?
{"hour": 7, "minute": 59}
